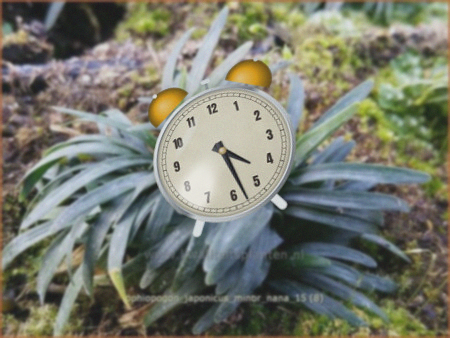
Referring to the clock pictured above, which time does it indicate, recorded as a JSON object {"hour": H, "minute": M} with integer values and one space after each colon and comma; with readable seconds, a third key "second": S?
{"hour": 4, "minute": 28}
